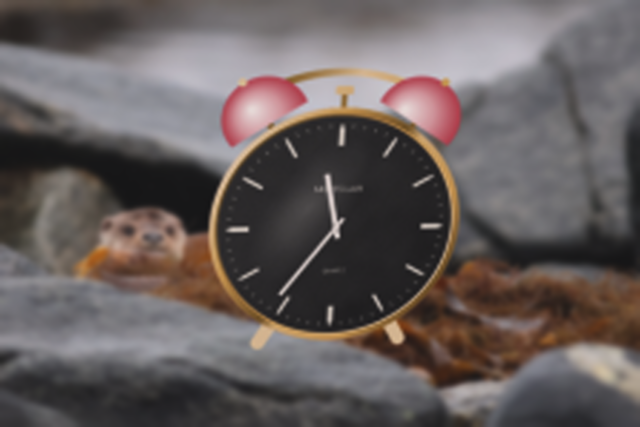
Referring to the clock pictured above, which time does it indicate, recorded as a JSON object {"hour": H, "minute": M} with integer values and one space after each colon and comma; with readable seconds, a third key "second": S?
{"hour": 11, "minute": 36}
